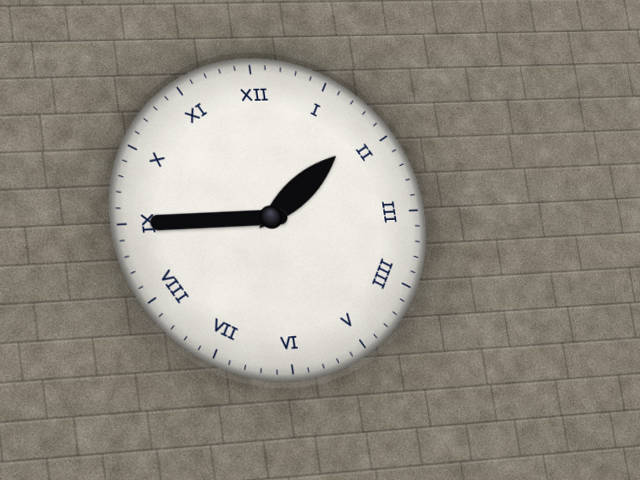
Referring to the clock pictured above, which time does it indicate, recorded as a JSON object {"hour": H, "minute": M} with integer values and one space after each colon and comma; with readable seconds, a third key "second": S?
{"hour": 1, "minute": 45}
